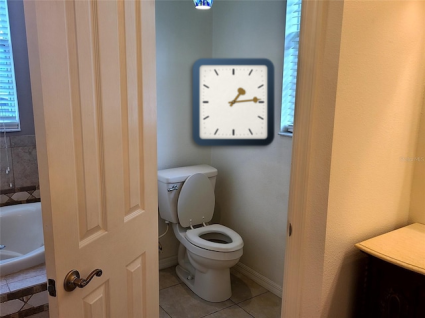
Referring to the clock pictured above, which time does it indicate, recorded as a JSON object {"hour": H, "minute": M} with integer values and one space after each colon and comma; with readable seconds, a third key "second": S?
{"hour": 1, "minute": 14}
